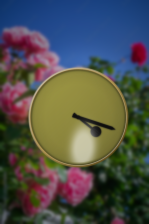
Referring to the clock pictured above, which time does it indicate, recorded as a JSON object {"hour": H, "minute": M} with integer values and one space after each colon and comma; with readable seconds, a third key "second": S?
{"hour": 4, "minute": 18}
